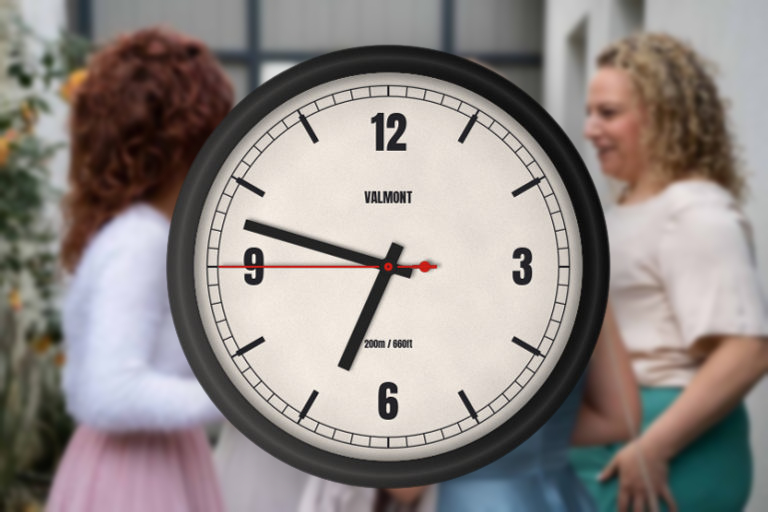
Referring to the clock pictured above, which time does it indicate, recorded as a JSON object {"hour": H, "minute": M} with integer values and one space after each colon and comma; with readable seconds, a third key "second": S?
{"hour": 6, "minute": 47, "second": 45}
